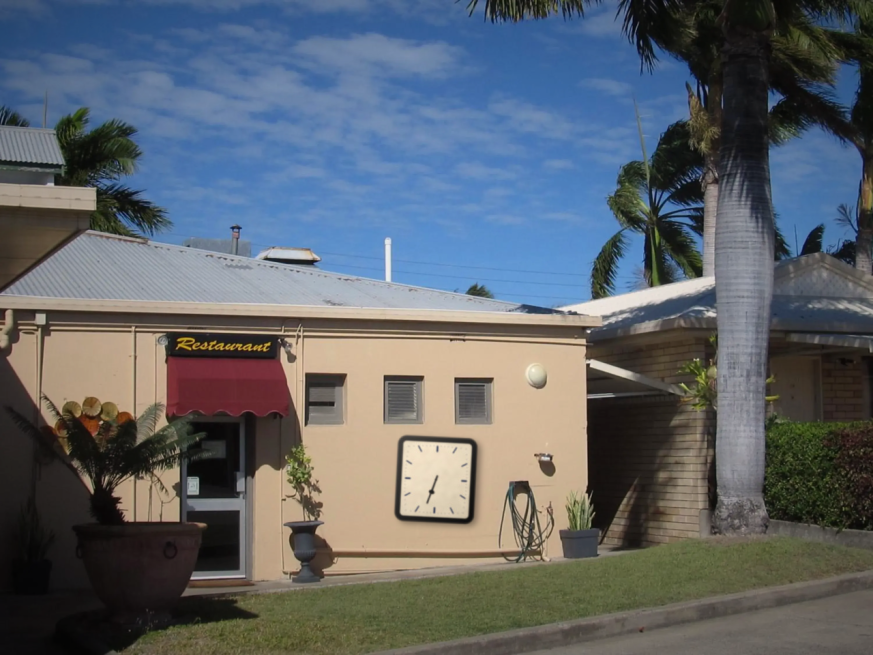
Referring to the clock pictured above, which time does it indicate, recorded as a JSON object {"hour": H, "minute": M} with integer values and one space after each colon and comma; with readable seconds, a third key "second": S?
{"hour": 6, "minute": 33}
